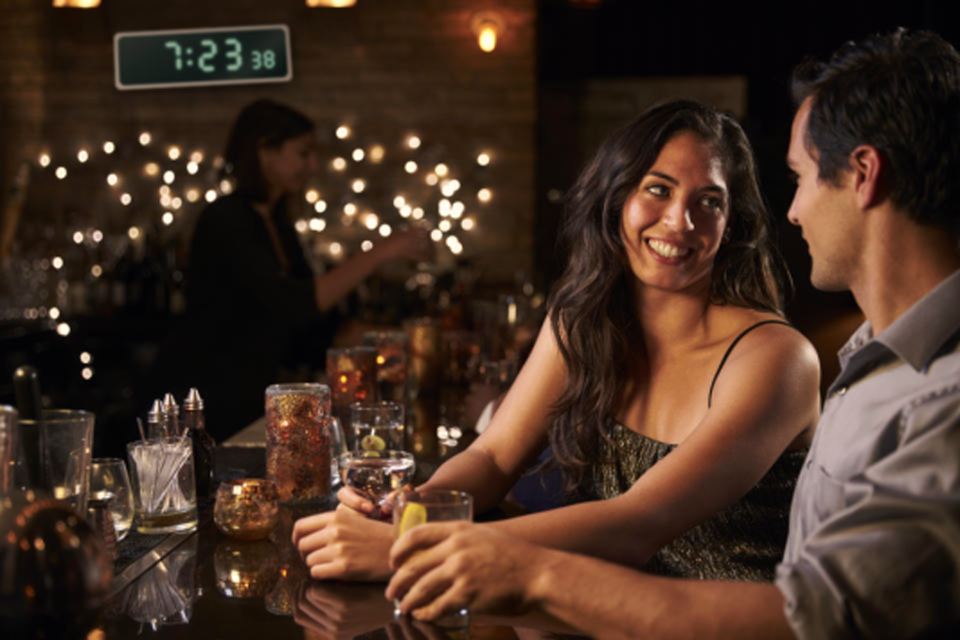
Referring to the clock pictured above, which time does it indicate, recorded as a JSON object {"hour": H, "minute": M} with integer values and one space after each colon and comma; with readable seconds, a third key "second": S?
{"hour": 7, "minute": 23, "second": 38}
